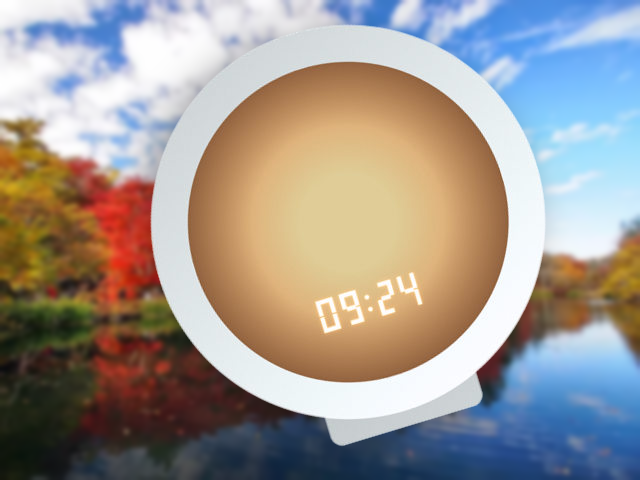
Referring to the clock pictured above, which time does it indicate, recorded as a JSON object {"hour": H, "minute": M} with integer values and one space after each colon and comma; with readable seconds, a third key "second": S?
{"hour": 9, "minute": 24}
